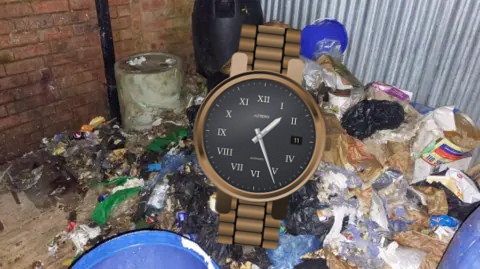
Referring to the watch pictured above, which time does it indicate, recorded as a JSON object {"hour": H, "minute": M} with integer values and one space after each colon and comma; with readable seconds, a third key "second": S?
{"hour": 1, "minute": 26}
